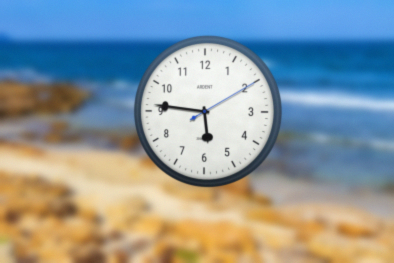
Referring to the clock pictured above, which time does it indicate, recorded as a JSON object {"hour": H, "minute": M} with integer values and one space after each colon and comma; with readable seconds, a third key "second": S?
{"hour": 5, "minute": 46, "second": 10}
